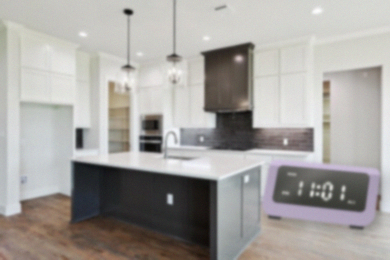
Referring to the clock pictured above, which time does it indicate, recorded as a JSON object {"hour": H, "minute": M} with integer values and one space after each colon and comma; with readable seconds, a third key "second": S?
{"hour": 11, "minute": 1}
